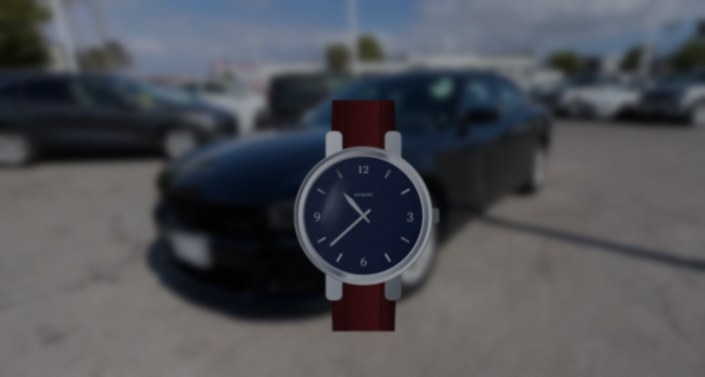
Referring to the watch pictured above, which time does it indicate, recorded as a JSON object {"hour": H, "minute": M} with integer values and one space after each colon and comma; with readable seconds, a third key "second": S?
{"hour": 10, "minute": 38}
